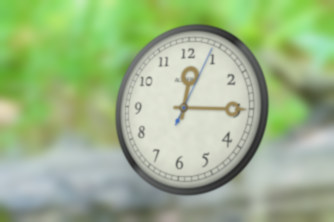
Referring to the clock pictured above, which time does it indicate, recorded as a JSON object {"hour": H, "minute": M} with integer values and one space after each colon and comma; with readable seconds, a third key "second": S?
{"hour": 12, "minute": 15, "second": 4}
